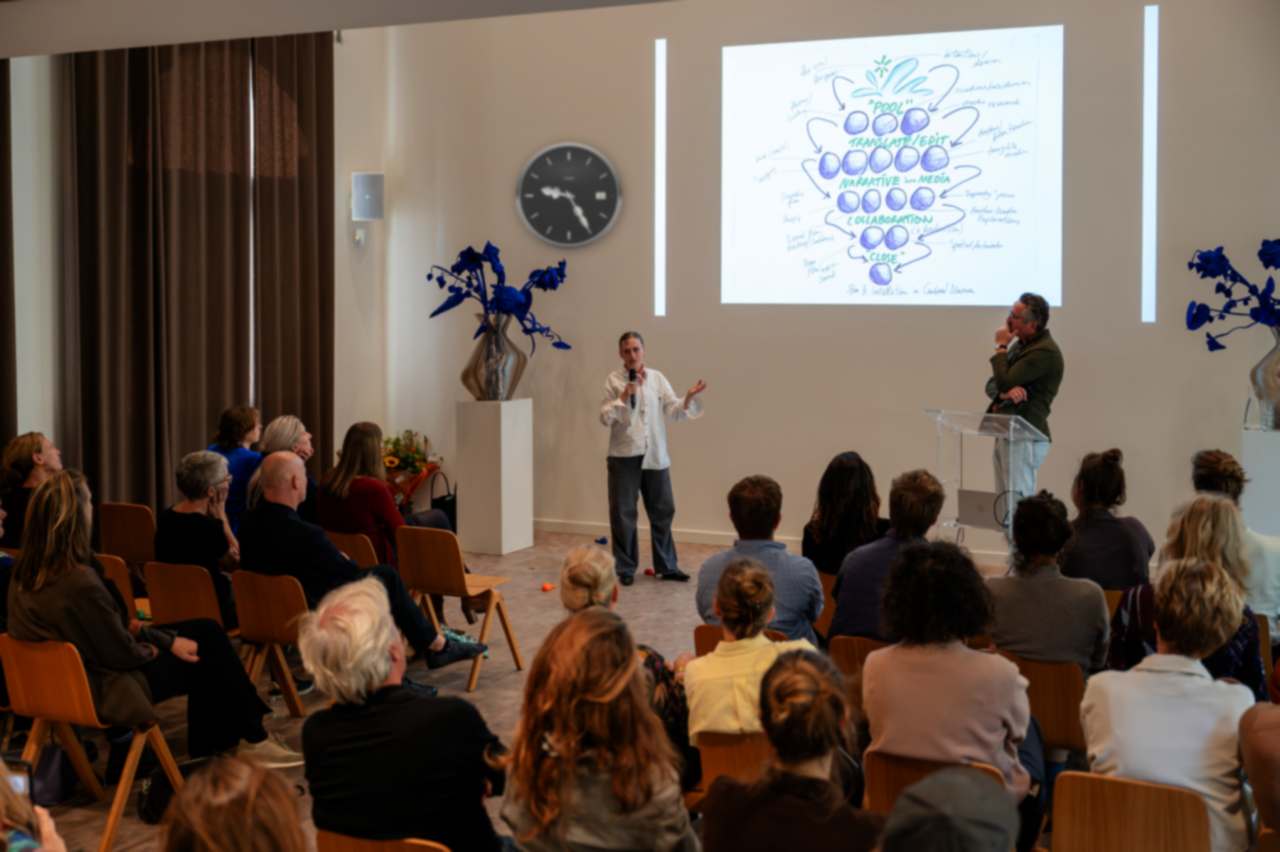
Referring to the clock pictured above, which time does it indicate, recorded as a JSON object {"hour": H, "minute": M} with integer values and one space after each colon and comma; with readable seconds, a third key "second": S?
{"hour": 9, "minute": 25}
